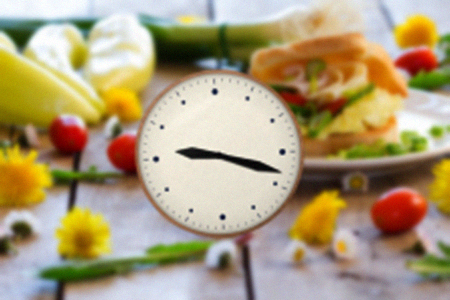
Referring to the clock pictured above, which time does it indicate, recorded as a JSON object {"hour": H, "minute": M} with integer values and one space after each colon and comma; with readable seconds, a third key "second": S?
{"hour": 9, "minute": 18}
